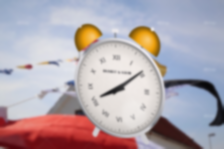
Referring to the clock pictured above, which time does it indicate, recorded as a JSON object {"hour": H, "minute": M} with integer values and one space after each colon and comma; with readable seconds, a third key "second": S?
{"hour": 8, "minute": 9}
